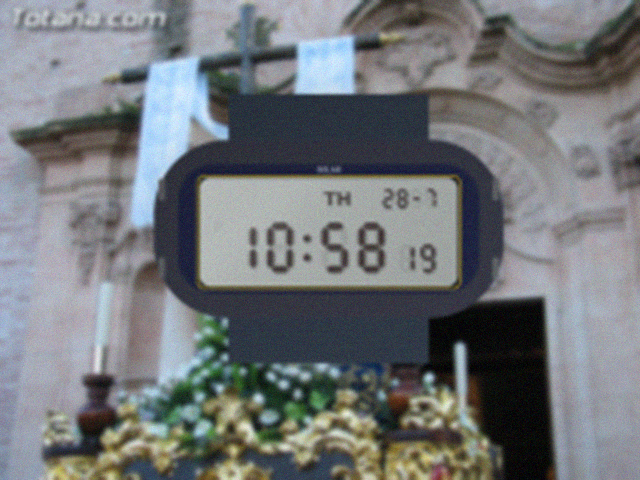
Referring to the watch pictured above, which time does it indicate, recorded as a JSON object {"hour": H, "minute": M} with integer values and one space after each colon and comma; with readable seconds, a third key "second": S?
{"hour": 10, "minute": 58, "second": 19}
